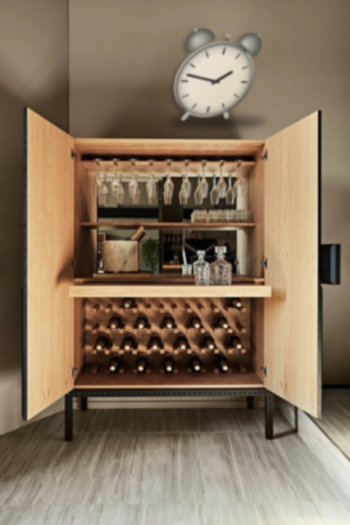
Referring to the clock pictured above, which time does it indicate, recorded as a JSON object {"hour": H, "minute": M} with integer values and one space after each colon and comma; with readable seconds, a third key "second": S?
{"hour": 1, "minute": 47}
